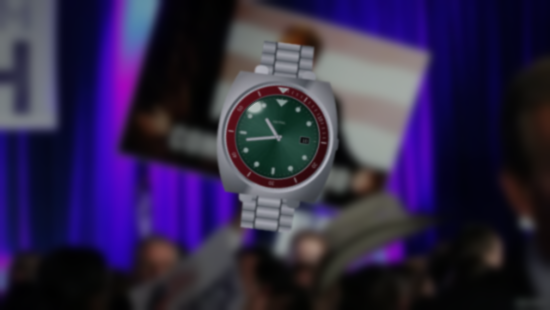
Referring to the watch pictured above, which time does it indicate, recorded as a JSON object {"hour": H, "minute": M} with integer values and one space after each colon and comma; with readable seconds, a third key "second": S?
{"hour": 10, "minute": 43}
